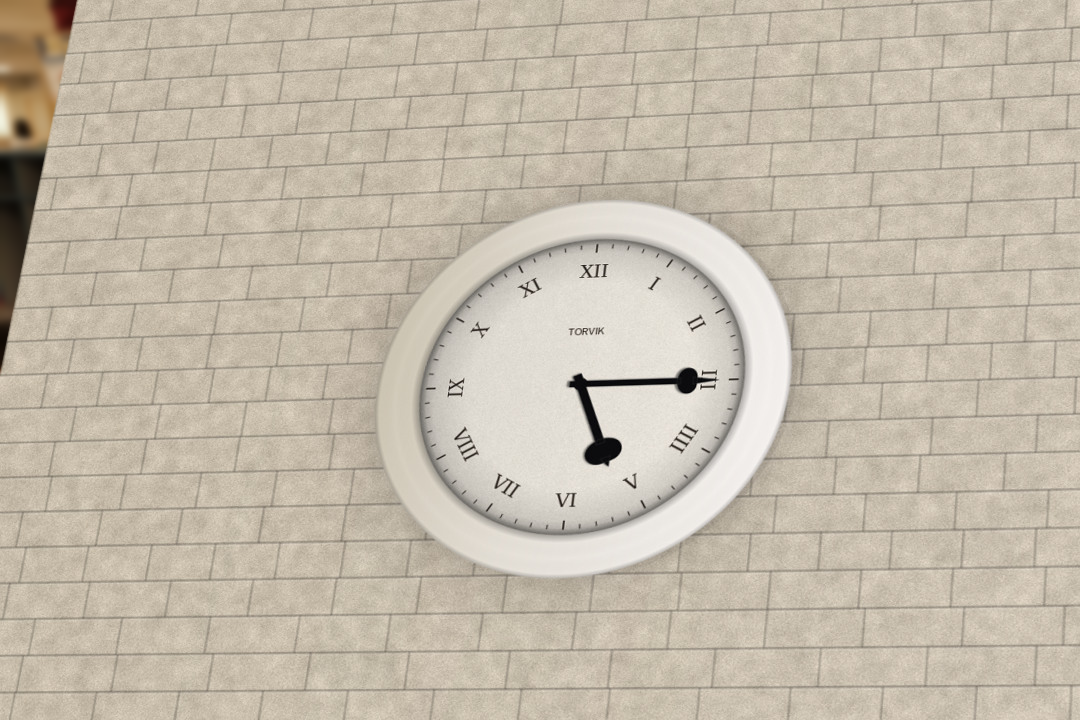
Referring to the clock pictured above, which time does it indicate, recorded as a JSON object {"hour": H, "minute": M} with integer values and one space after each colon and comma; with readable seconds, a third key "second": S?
{"hour": 5, "minute": 15}
